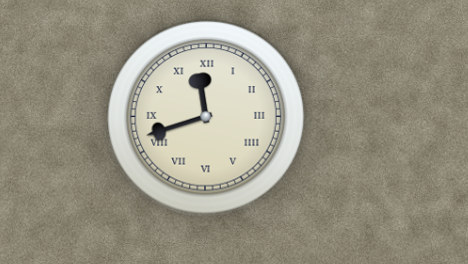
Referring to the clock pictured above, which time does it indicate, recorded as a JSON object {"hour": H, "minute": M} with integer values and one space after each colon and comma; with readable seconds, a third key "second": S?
{"hour": 11, "minute": 42}
